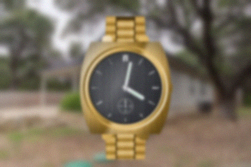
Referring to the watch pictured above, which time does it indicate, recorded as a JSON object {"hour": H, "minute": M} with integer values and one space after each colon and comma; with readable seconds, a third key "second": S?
{"hour": 4, "minute": 2}
